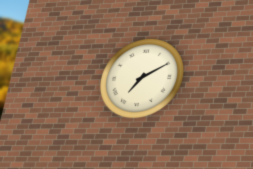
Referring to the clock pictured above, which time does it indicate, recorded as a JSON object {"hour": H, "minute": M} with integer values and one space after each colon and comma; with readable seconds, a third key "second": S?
{"hour": 7, "minute": 10}
